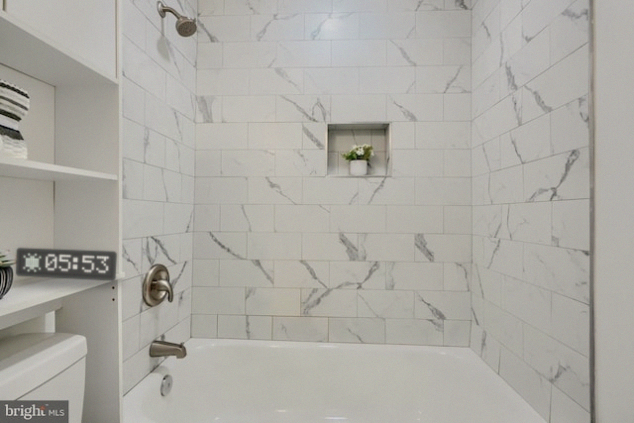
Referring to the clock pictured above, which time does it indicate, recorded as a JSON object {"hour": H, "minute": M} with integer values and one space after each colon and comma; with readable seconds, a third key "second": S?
{"hour": 5, "minute": 53}
